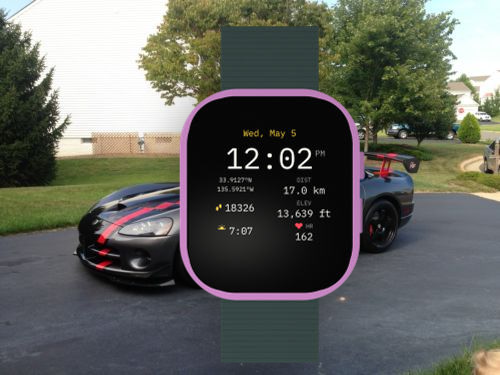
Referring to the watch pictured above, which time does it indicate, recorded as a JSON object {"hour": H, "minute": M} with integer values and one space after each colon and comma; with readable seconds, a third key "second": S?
{"hour": 12, "minute": 2}
